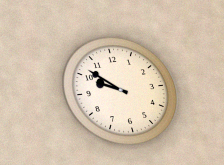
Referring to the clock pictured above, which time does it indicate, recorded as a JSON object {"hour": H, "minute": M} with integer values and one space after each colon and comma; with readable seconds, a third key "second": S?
{"hour": 9, "minute": 52}
